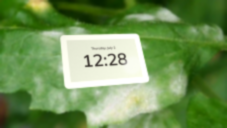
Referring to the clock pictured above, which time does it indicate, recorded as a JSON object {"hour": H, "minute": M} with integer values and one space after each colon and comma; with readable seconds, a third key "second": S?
{"hour": 12, "minute": 28}
